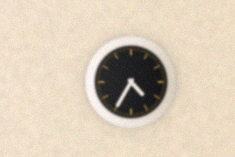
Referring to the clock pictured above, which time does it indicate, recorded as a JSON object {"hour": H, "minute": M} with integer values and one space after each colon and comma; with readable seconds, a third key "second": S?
{"hour": 4, "minute": 35}
